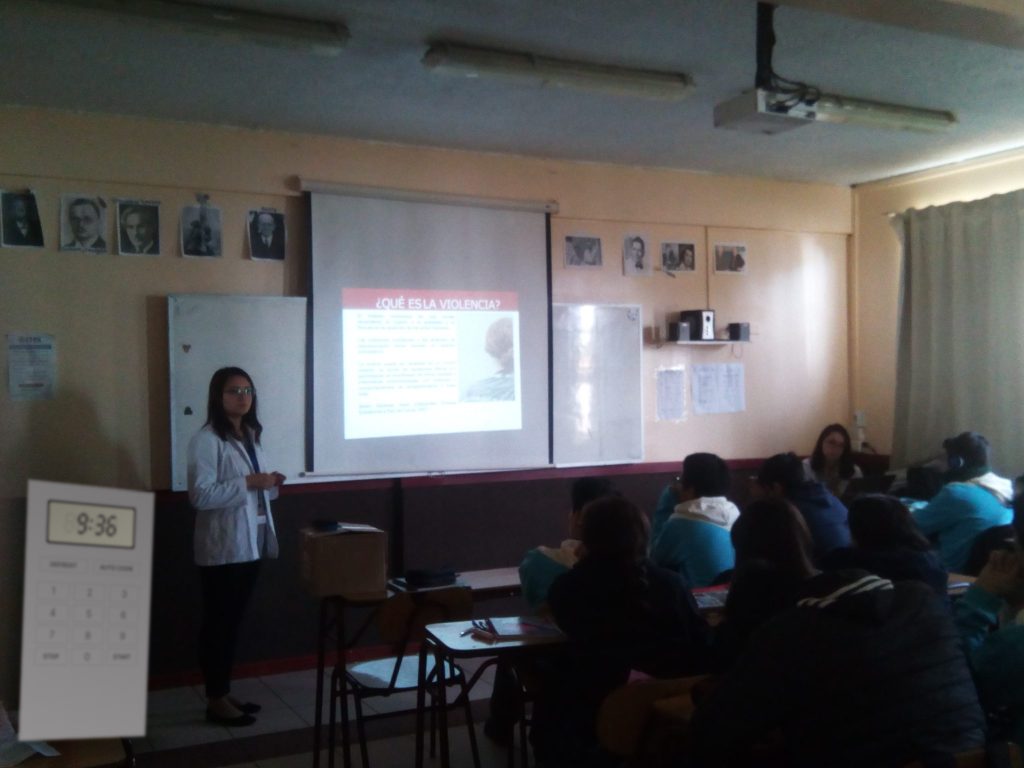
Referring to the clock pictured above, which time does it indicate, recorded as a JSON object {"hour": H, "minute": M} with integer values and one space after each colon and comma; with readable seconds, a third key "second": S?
{"hour": 9, "minute": 36}
